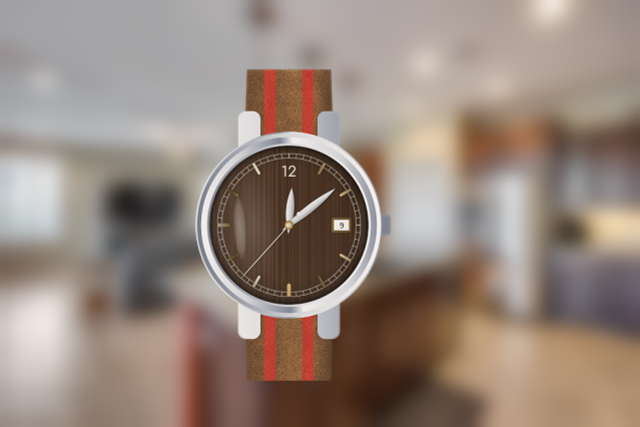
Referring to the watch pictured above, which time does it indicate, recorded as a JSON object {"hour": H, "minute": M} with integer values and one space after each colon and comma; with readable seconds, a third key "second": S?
{"hour": 12, "minute": 8, "second": 37}
